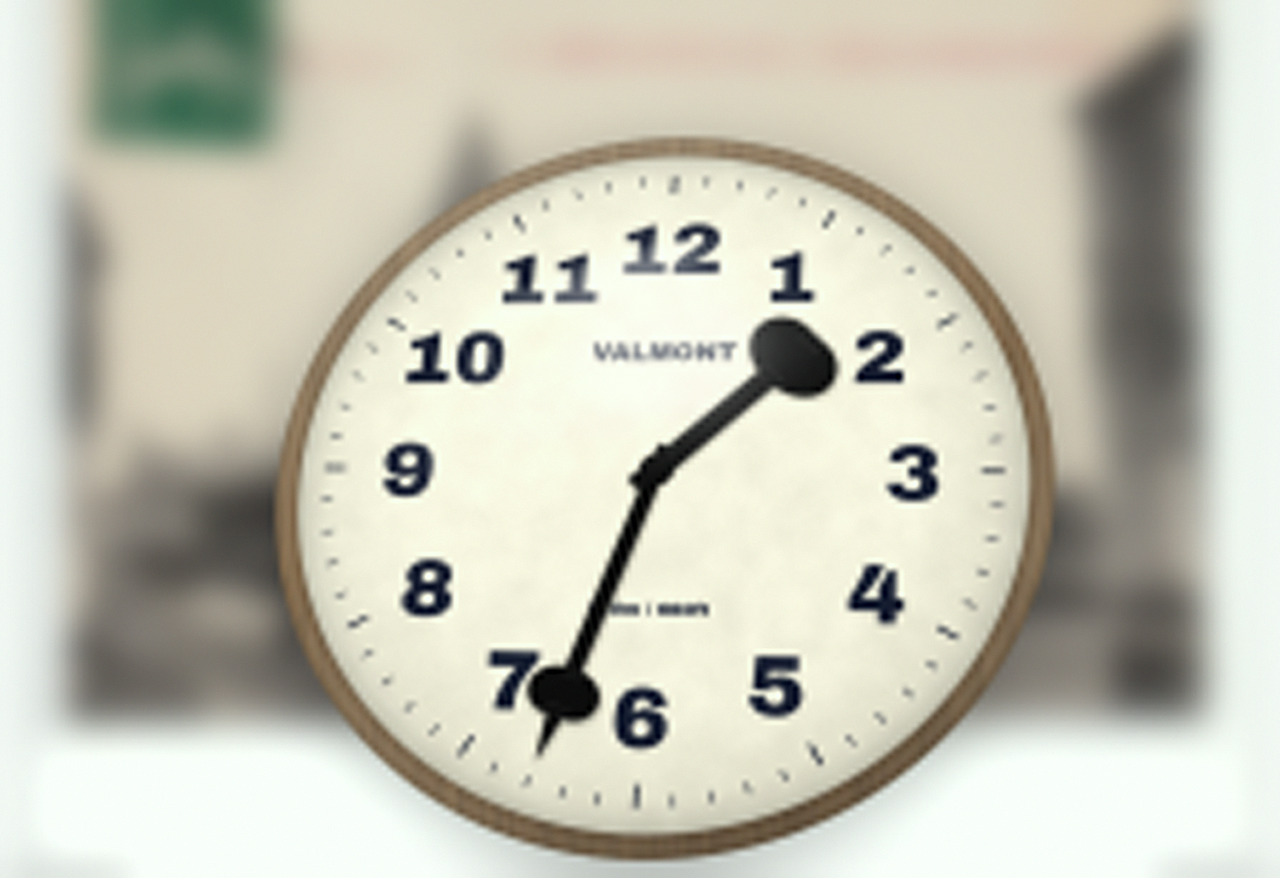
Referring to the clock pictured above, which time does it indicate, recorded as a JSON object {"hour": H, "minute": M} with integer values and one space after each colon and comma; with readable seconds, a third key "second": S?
{"hour": 1, "minute": 33}
